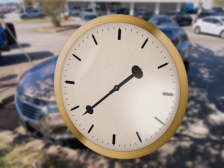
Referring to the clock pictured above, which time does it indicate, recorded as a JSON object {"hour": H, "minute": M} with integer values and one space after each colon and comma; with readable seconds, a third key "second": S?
{"hour": 1, "minute": 38}
